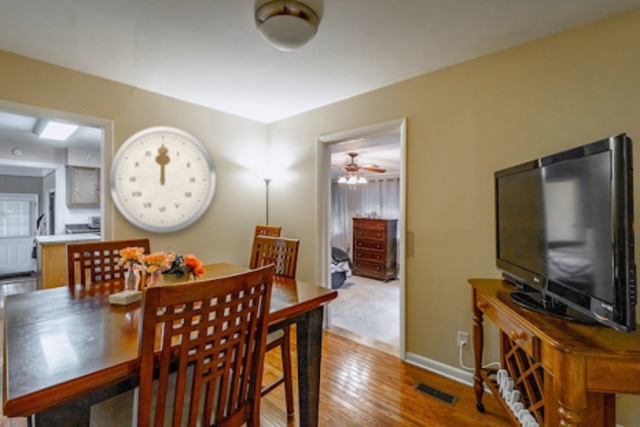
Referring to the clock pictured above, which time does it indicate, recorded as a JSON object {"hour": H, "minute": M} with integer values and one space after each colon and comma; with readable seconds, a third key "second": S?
{"hour": 12, "minute": 0}
